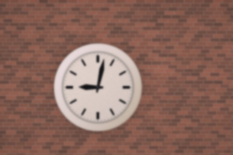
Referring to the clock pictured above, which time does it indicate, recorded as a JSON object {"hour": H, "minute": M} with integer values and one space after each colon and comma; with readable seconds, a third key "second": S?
{"hour": 9, "minute": 2}
